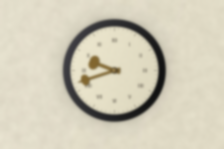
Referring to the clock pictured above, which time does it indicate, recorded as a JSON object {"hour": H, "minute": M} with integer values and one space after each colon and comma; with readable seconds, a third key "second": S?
{"hour": 9, "minute": 42}
